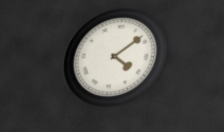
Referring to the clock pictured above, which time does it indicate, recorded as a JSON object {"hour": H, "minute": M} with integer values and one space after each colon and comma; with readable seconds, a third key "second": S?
{"hour": 4, "minute": 8}
